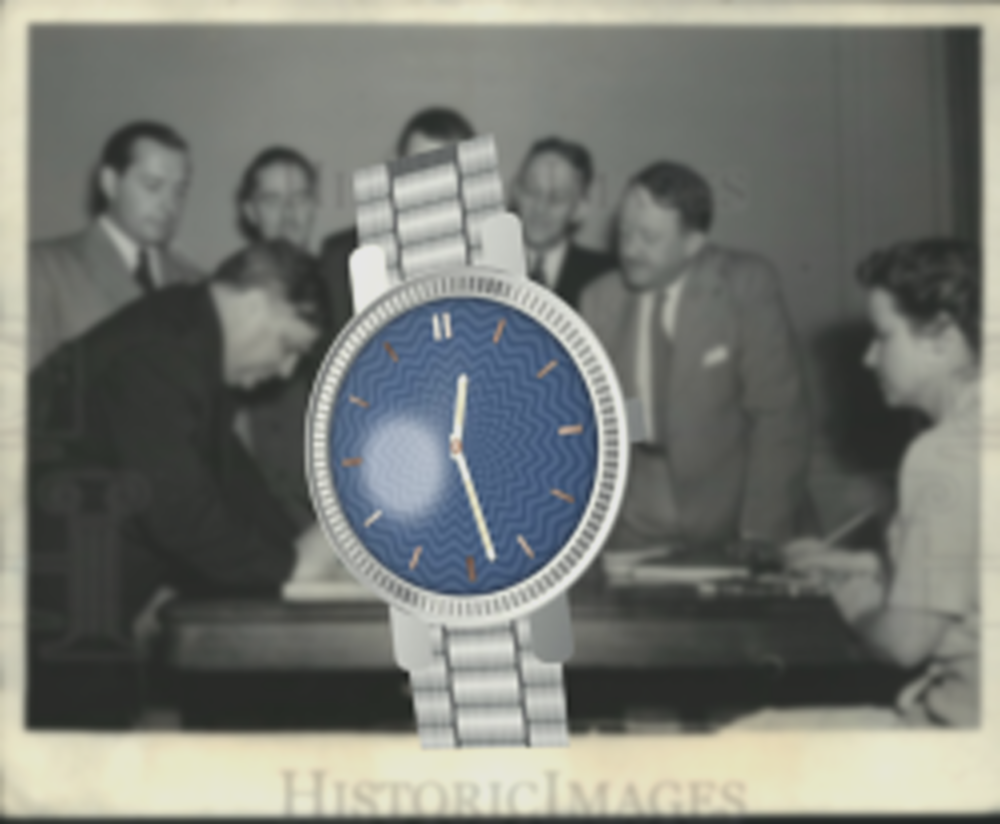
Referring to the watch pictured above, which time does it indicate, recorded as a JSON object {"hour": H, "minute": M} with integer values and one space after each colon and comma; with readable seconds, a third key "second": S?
{"hour": 12, "minute": 28}
